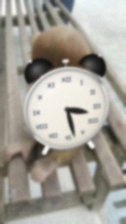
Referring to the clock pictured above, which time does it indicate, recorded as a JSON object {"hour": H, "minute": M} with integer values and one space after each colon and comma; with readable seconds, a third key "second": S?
{"hour": 3, "minute": 28}
